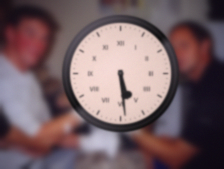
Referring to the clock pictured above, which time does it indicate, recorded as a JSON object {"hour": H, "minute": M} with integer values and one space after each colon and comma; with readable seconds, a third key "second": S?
{"hour": 5, "minute": 29}
